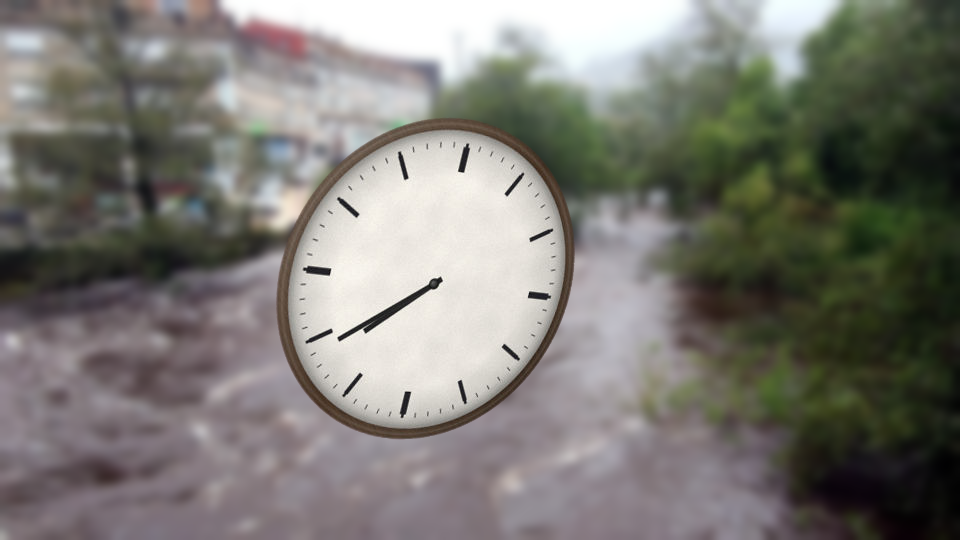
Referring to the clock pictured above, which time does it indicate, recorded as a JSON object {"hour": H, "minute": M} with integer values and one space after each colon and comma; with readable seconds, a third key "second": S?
{"hour": 7, "minute": 39}
